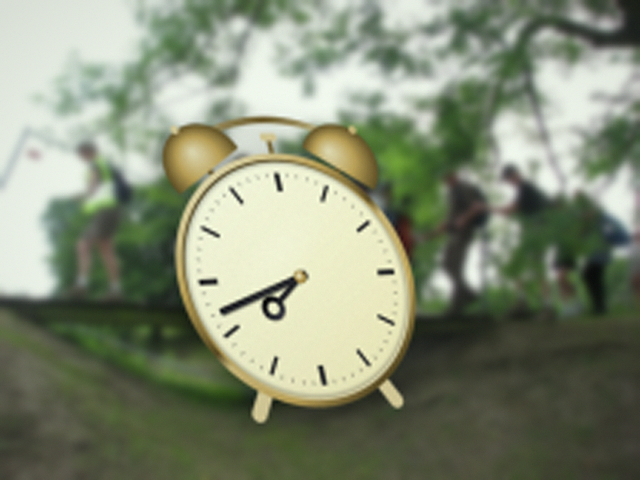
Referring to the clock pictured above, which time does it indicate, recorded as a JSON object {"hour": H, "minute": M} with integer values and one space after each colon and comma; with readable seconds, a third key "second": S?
{"hour": 7, "minute": 42}
